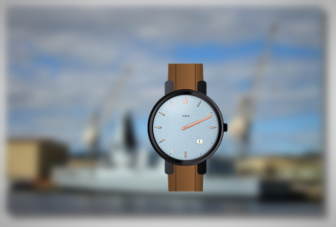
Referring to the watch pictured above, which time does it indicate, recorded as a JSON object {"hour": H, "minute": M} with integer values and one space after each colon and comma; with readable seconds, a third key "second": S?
{"hour": 2, "minute": 11}
